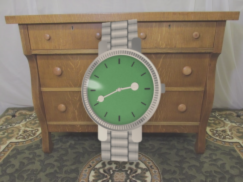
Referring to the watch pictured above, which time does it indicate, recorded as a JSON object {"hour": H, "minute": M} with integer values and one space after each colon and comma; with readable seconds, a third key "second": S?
{"hour": 2, "minute": 41}
